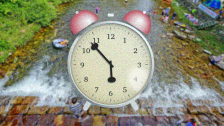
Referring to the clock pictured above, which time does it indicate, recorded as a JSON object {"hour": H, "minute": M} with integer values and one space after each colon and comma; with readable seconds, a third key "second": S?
{"hour": 5, "minute": 53}
